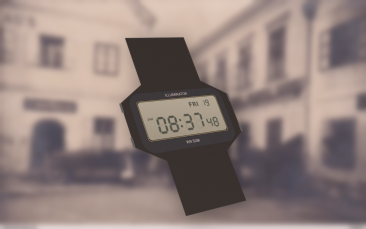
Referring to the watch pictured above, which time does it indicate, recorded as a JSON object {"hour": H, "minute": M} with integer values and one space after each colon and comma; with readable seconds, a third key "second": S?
{"hour": 8, "minute": 37, "second": 48}
